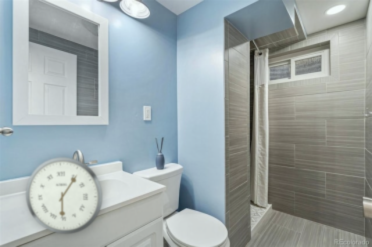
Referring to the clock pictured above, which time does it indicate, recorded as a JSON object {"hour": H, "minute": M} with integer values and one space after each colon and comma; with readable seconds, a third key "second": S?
{"hour": 6, "minute": 6}
